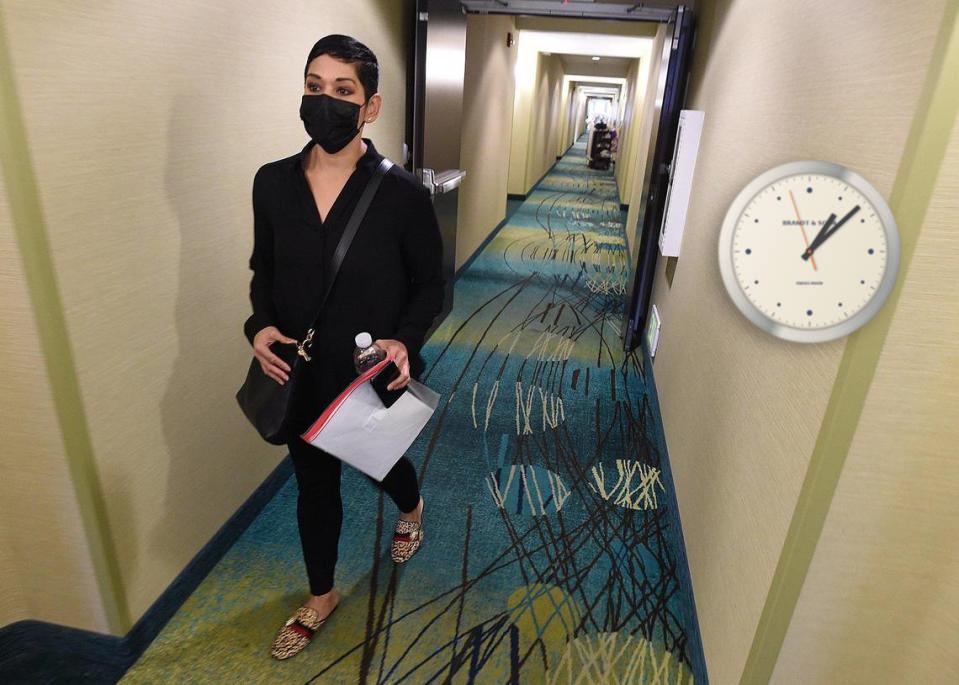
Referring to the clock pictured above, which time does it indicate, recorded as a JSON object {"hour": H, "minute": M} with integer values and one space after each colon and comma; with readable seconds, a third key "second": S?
{"hour": 1, "minute": 7, "second": 57}
